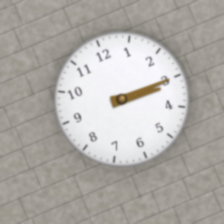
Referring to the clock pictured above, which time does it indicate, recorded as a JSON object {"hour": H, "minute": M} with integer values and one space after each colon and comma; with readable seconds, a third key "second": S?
{"hour": 3, "minute": 15}
